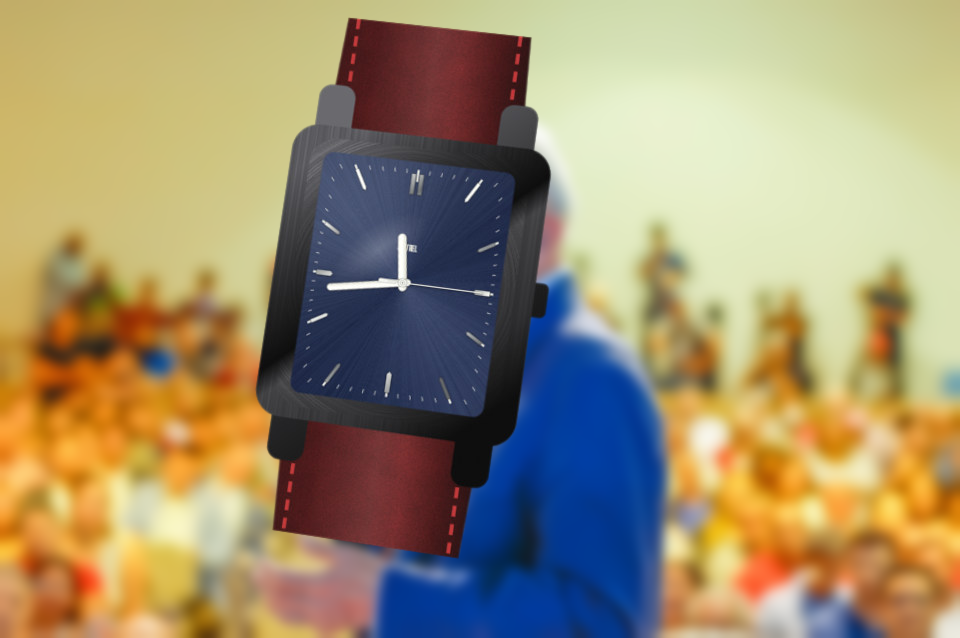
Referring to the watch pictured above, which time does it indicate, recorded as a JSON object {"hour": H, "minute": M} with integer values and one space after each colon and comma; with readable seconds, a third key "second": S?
{"hour": 11, "minute": 43, "second": 15}
